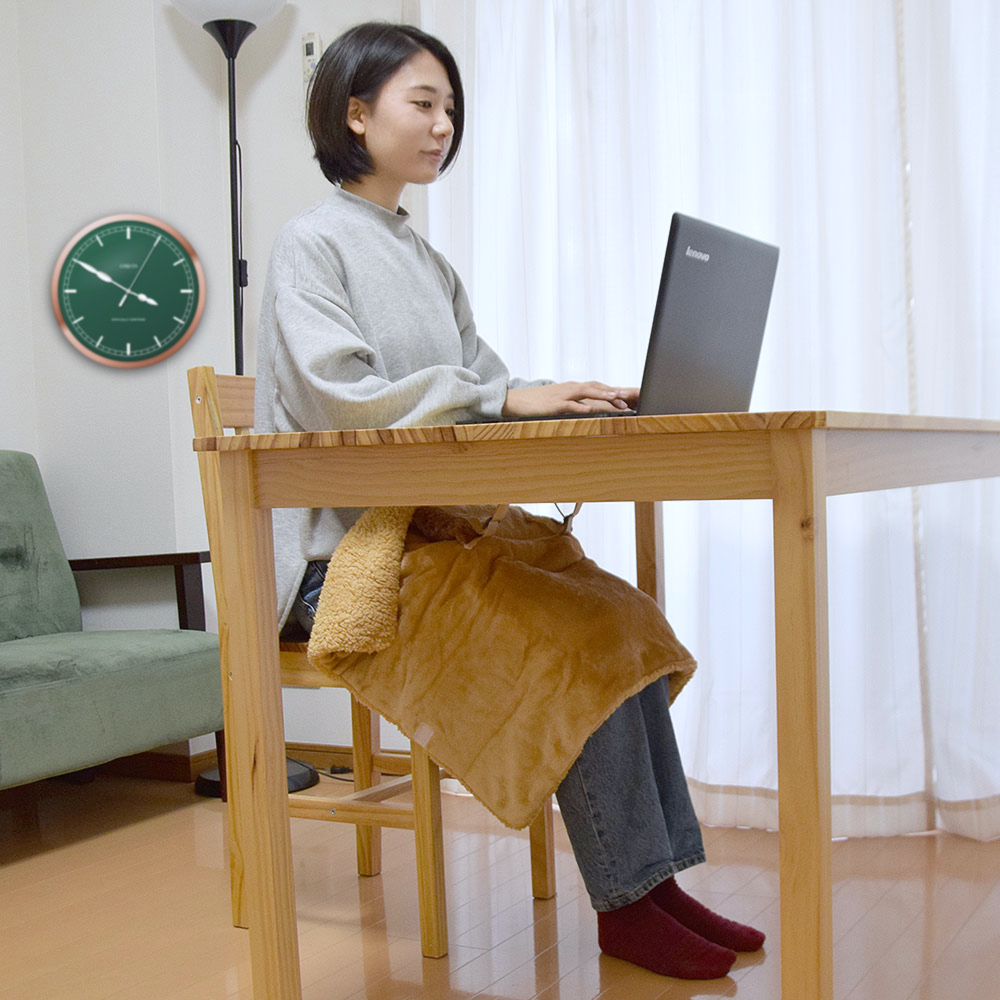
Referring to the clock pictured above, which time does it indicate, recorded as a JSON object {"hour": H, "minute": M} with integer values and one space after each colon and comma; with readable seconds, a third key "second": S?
{"hour": 3, "minute": 50, "second": 5}
